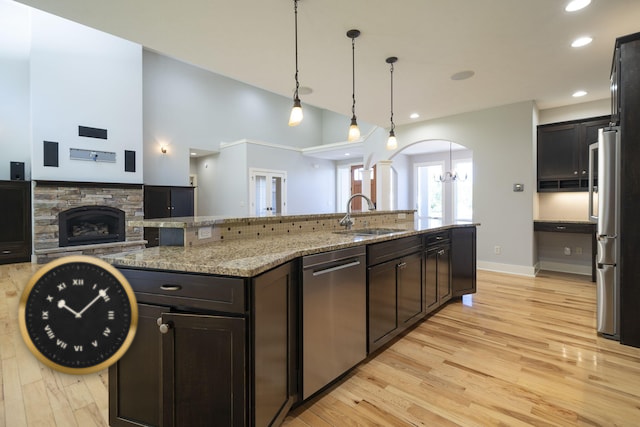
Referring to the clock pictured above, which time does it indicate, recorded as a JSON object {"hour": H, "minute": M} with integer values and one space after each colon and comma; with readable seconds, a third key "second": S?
{"hour": 10, "minute": 8}
